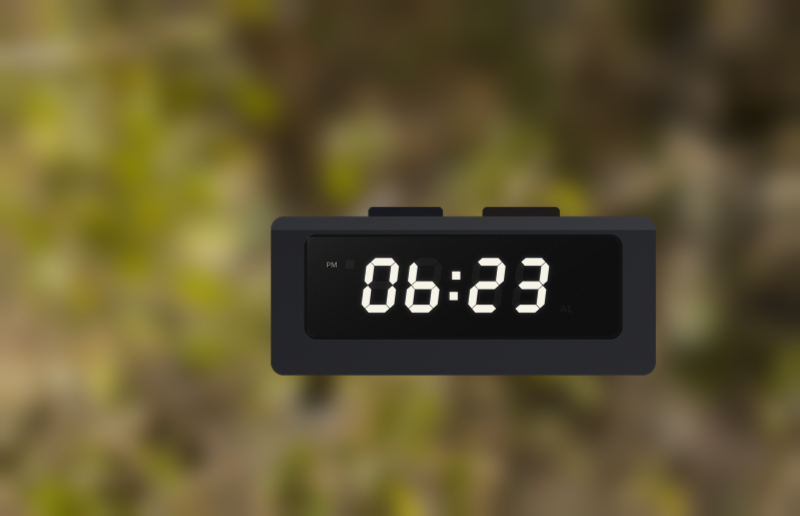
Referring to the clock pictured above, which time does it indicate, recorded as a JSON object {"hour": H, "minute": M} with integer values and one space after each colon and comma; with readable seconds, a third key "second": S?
{"hour": 6, "minute": 23}
